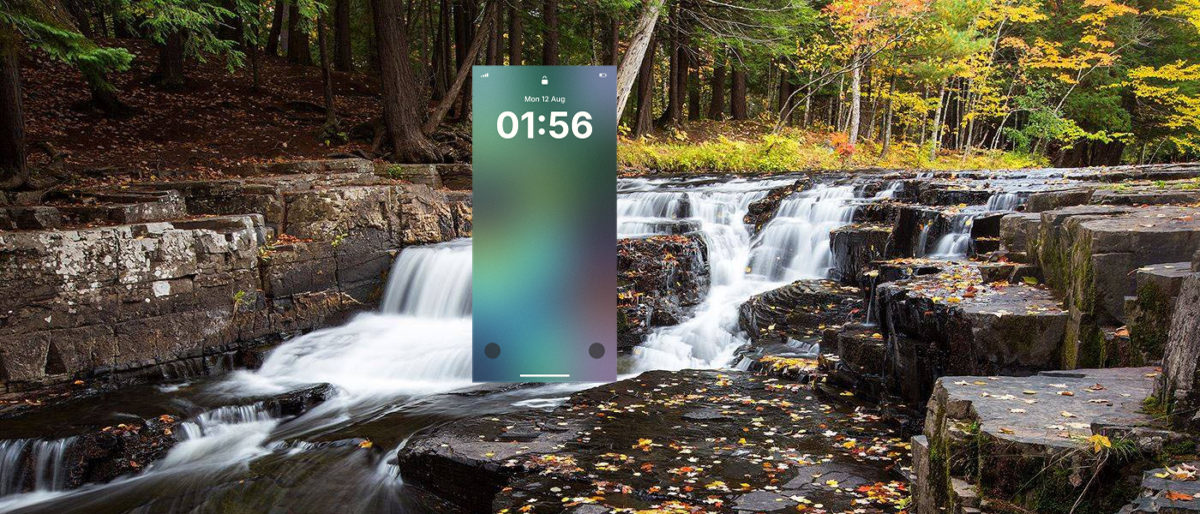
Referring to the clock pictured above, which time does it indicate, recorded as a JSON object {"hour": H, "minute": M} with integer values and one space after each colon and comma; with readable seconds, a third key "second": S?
{"hour": 1, "minute": 56}
